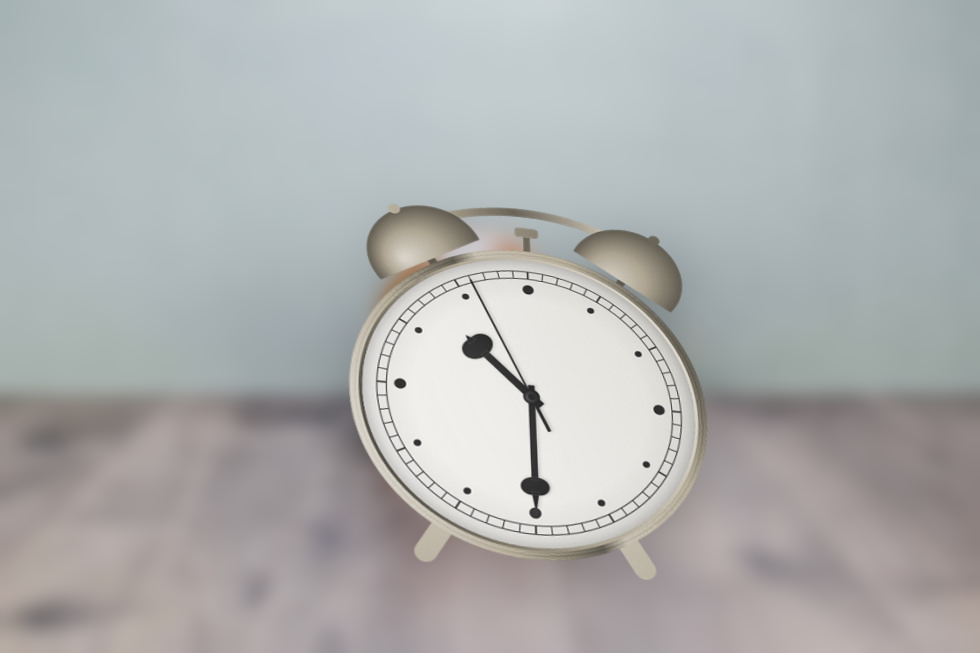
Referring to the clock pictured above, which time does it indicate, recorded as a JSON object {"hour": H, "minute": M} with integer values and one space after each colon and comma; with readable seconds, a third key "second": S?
{"hour": 10, "minute": 29, "second": 56}
